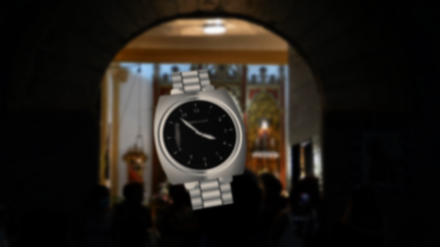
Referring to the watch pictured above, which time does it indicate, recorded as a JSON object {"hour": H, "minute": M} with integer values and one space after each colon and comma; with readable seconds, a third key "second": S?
{"hour": 3, "minute": 53}
